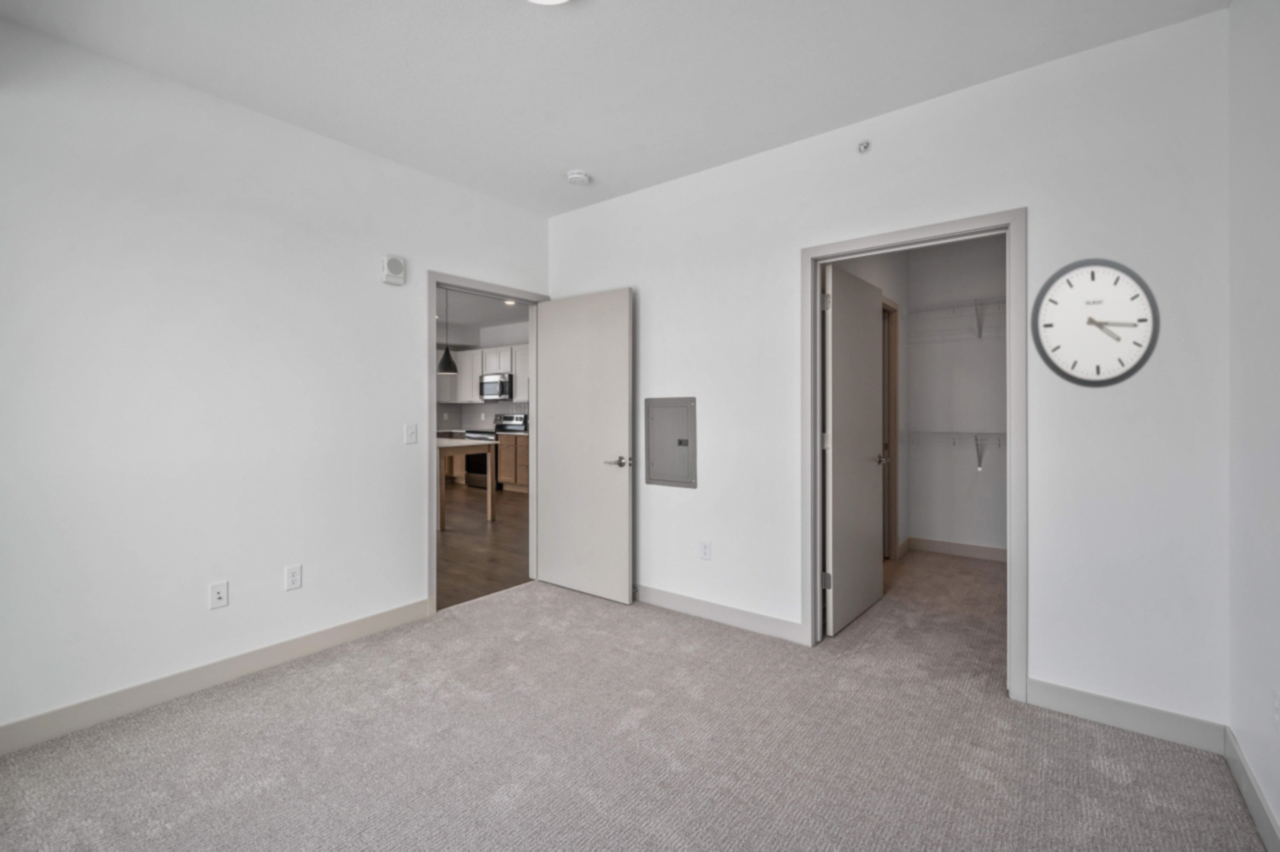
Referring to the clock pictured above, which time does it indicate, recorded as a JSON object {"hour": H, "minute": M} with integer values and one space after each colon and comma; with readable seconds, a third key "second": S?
{"hour": 4, "minute": 16}
